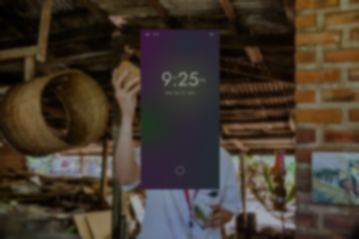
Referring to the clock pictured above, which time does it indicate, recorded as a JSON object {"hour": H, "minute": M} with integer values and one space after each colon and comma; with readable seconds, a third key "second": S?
{"hour": 9, "minute": 25}
